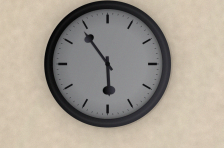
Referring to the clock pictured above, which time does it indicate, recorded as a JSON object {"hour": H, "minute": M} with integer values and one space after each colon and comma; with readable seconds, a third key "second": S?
{"hour": 5, "minute": 54}
